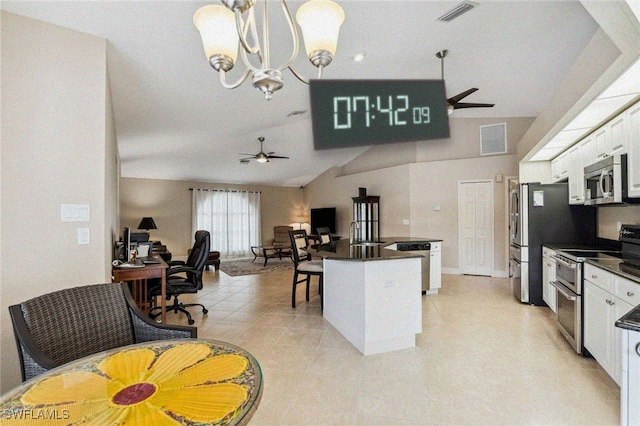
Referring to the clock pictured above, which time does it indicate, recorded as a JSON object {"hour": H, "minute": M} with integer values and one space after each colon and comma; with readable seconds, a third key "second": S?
{"hour": 7, "minute": 42, "second": 9}
